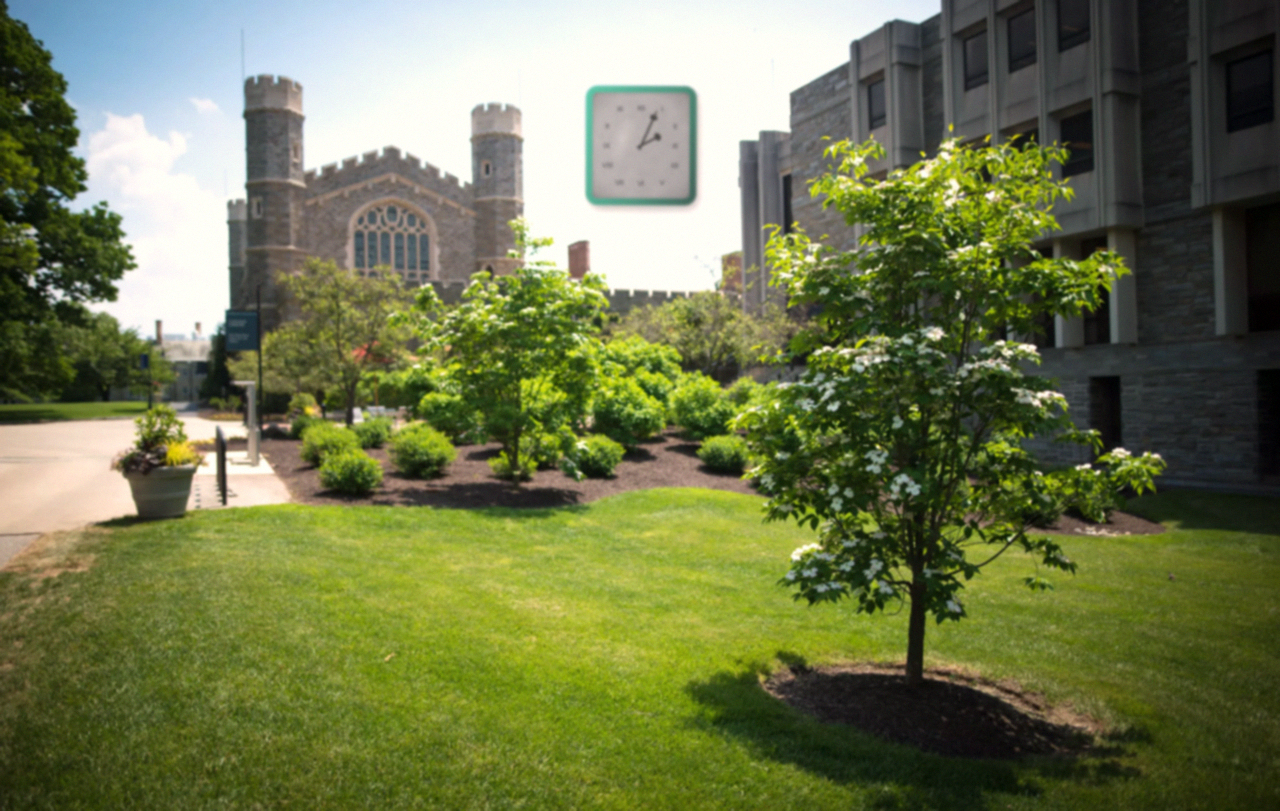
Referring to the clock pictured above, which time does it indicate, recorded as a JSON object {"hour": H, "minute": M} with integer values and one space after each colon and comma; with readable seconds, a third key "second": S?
{"hour": 2, "minute": 4}
